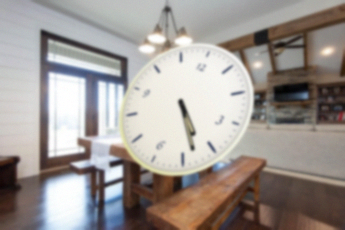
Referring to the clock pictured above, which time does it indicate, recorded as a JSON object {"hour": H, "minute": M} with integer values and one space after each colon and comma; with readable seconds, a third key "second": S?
{"hour": 4, "minute": 23}
